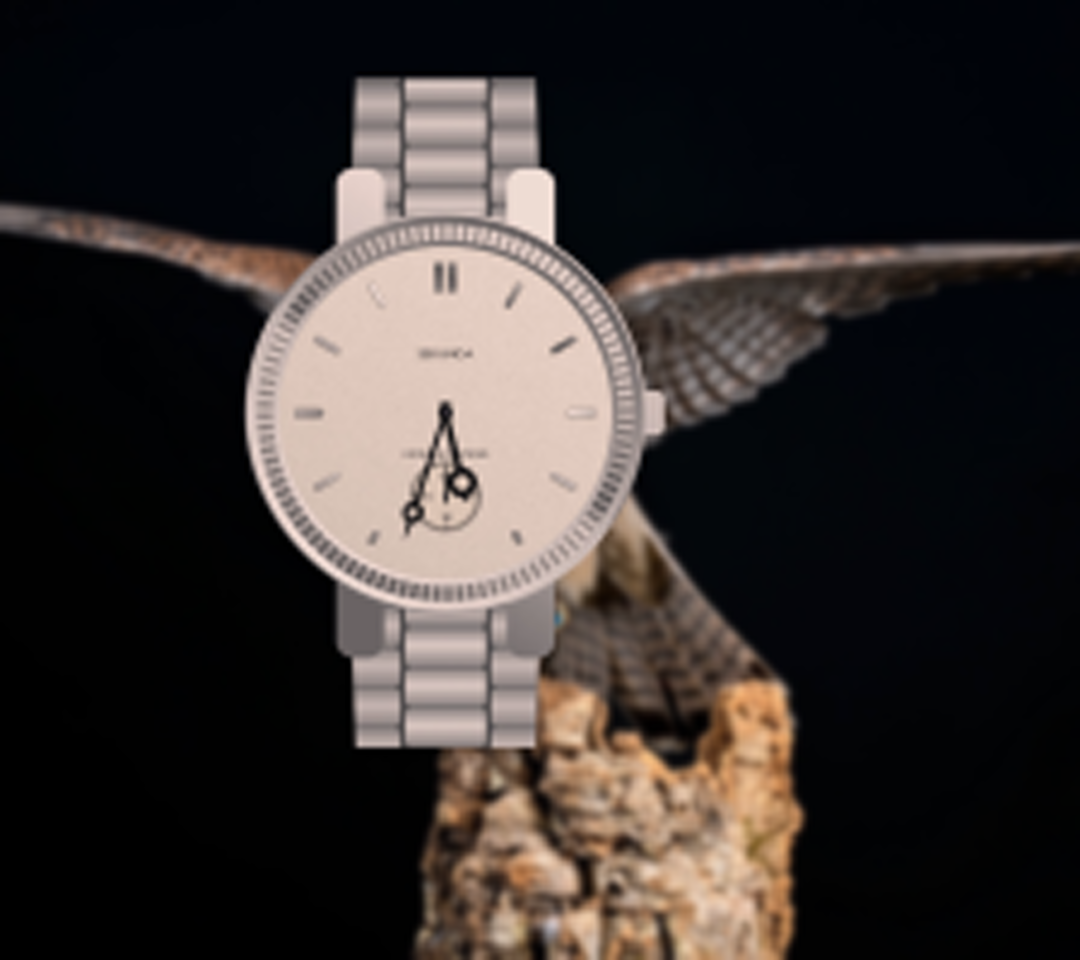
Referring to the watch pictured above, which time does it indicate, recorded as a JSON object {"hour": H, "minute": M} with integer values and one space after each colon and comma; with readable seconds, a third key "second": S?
{"hour": 5, "minute": 33}
